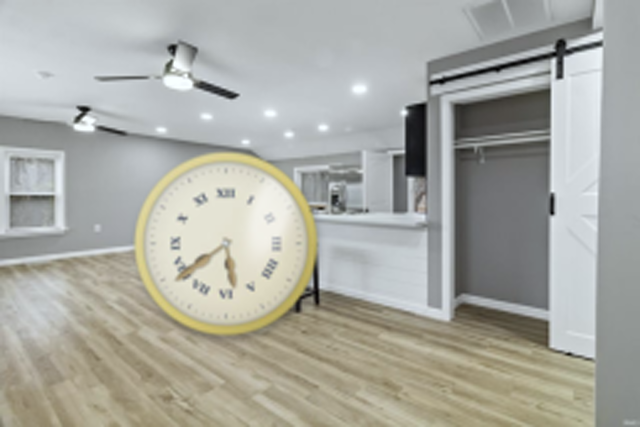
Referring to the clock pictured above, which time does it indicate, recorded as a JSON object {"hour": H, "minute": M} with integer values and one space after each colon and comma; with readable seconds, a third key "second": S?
{"hour": 5, "minute": 39}
